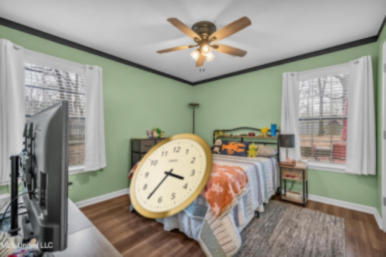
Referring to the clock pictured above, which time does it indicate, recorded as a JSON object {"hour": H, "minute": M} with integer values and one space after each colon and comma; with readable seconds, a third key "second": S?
{"hour": 3, "minute": 35}
